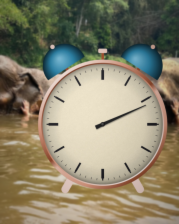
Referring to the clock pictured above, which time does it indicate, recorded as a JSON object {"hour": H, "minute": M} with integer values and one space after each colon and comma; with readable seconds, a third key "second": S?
{"hour": 2, "minute": 11}
